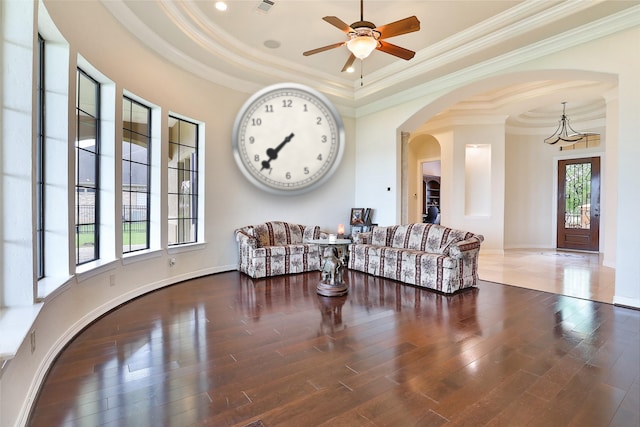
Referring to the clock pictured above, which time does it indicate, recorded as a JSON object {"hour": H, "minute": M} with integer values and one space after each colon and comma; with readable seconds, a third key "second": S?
{"hour": 7, "minute": 37}
